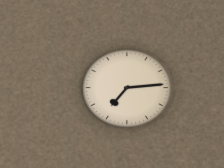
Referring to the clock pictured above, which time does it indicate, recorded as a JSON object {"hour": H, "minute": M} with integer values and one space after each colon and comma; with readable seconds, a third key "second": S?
{"hour": 7, "minute": 14}
